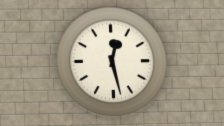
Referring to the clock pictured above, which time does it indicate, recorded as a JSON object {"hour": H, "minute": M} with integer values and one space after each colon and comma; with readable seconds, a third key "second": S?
{"hour": 12, "minute": 28}
